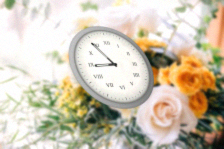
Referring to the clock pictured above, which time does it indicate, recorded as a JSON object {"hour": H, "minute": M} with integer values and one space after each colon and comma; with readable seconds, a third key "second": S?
{"hour": 8, "minute": 54}
